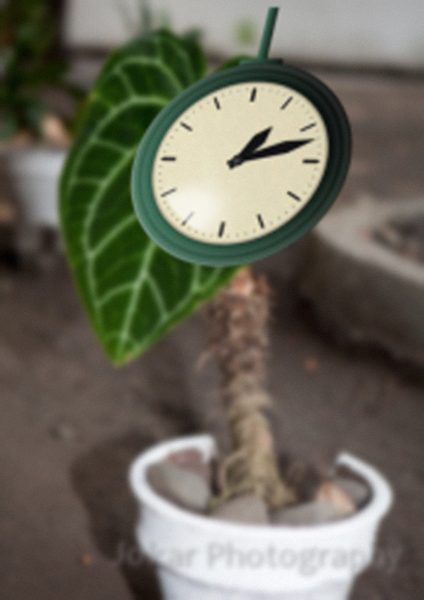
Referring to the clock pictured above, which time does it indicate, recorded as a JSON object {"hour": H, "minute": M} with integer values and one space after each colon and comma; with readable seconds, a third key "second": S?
{"hour": 1, "minute": 12}
